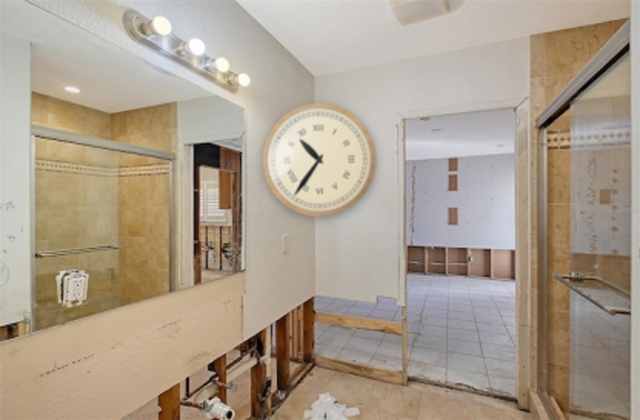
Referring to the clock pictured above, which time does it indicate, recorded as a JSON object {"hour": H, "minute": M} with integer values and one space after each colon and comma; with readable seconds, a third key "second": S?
{"hour": 10, "minute": 36}
